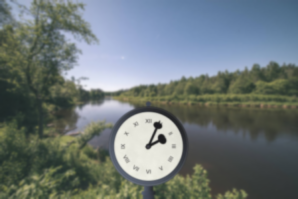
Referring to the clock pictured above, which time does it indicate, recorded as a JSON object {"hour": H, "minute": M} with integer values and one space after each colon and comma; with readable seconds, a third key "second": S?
{"hour": 2, "minute": 4}
